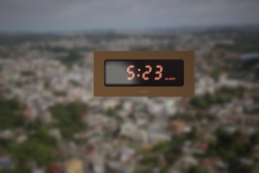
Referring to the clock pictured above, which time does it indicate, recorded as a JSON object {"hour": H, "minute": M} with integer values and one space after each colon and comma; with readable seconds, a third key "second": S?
{"hour": 5, "minute": 23}
